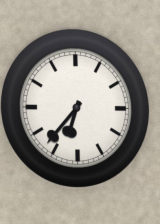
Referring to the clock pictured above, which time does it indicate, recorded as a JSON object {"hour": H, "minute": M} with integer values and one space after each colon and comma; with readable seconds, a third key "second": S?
{"hour": 6, "minute": 37}
